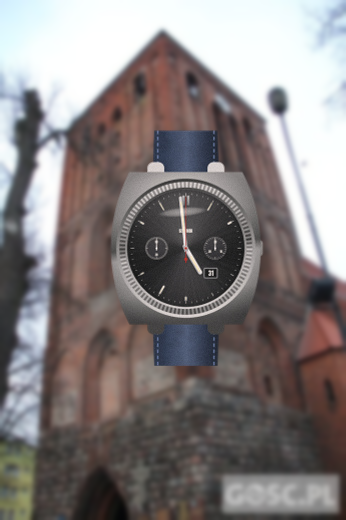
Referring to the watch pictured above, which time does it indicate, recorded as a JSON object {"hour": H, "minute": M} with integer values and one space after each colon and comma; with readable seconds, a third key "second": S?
{"hour": 4, "minute": 59}
